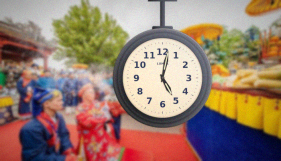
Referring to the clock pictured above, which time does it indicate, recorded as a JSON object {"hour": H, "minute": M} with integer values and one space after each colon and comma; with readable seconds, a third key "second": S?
{"hour": 5, "minute": 2}
